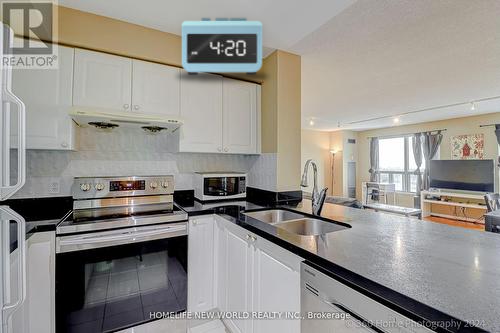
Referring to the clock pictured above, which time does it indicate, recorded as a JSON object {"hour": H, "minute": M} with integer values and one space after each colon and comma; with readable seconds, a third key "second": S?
{"hour": 4, "minute": 20}
